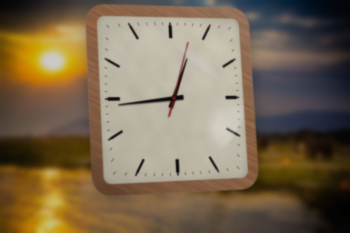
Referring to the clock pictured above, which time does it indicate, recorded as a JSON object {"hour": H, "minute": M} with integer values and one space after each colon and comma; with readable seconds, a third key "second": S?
{"hour": 12, "minute": 44, "second": 3}
